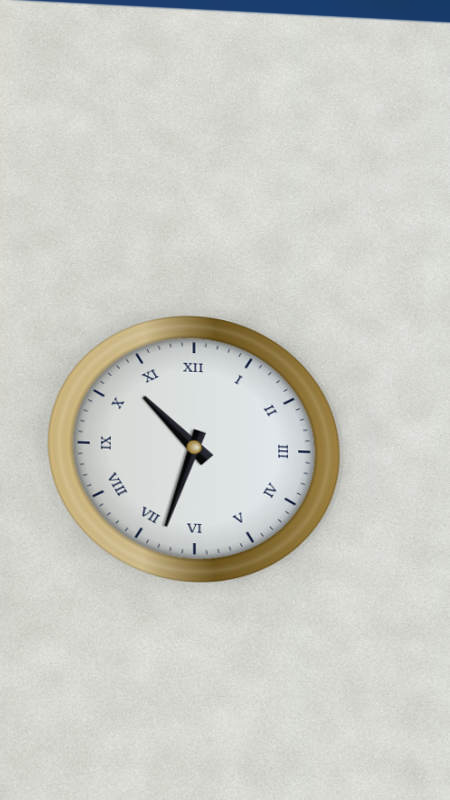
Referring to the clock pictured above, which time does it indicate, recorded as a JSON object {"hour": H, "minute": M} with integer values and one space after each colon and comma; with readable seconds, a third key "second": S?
{"hour": 10, "minute": 33}
